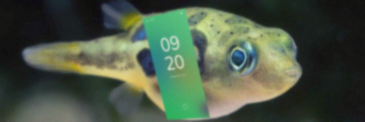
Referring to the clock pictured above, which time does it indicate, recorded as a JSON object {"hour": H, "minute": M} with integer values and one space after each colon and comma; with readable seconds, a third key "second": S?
{"hour": 9, "minute": 20}
